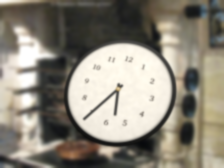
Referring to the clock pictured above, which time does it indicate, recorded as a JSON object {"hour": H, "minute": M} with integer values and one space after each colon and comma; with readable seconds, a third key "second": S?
{"hour": 5, "minute": 35}
